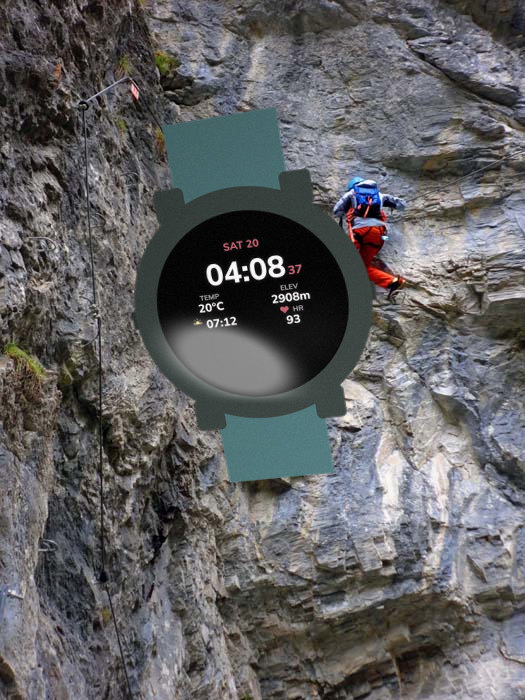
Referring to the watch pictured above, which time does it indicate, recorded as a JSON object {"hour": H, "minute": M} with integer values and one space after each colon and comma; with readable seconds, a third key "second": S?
{"hour": 4, "minute": 8, "second": 37}
